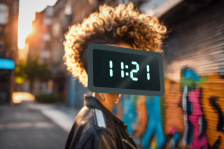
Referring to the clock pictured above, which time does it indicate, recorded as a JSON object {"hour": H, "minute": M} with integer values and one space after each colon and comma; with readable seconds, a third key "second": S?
{"hour": 11, "minute": 21}
